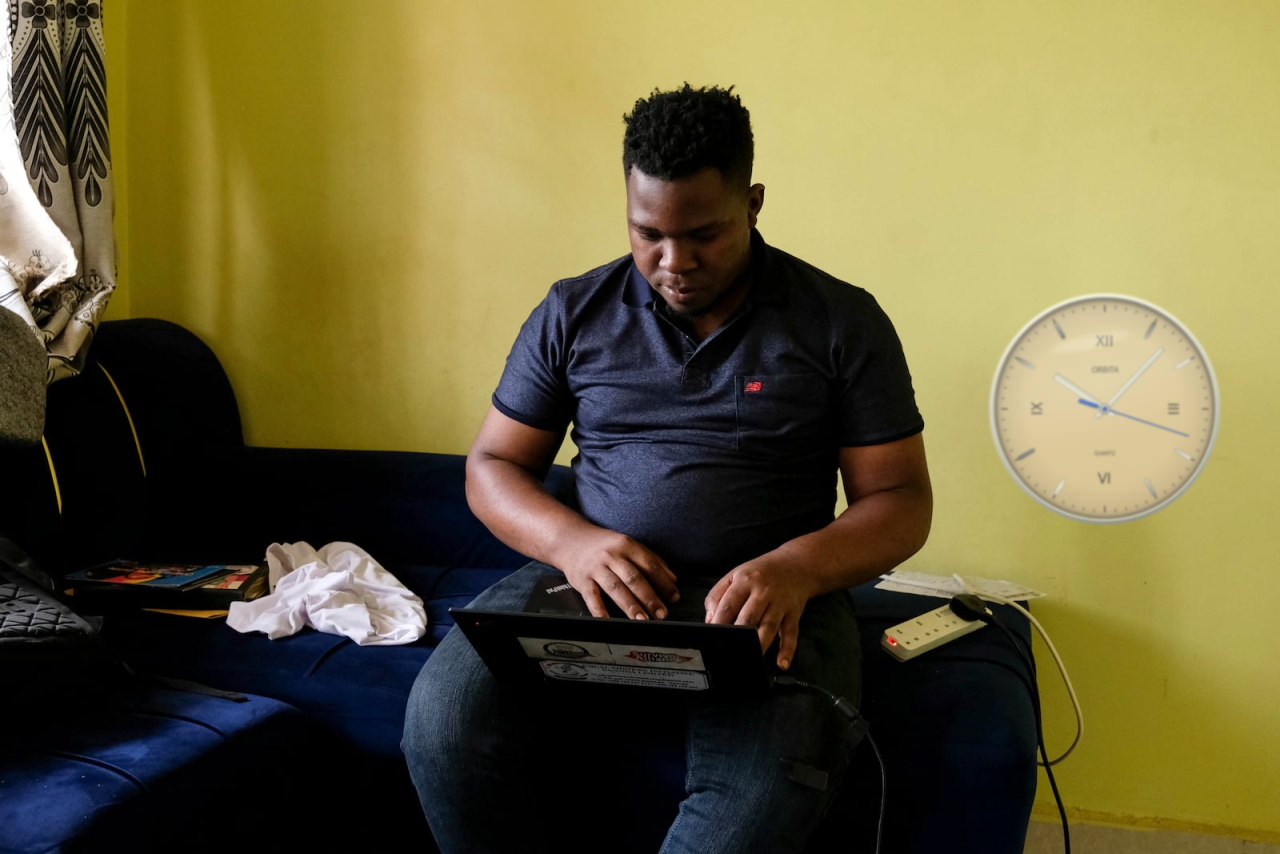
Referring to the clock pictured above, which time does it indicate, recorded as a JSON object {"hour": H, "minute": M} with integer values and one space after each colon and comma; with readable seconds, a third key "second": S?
{"hour": 10, "minute": 7, "second": 18}
